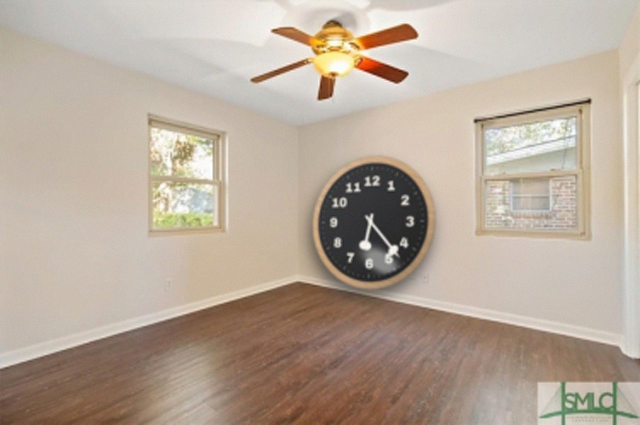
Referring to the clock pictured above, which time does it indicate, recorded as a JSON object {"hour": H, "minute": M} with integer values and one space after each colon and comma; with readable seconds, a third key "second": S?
{"hour": 6, "minute": 23}
